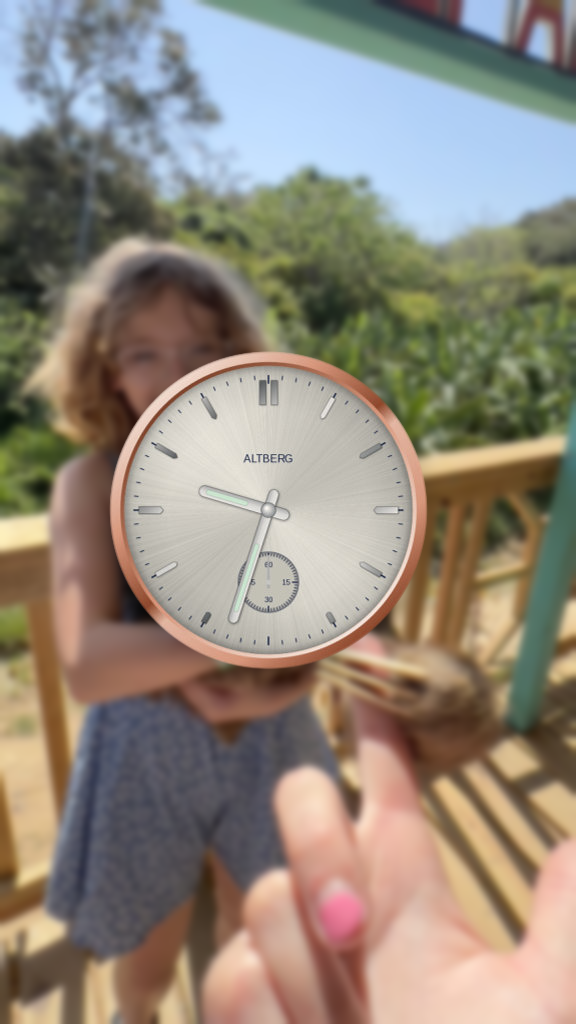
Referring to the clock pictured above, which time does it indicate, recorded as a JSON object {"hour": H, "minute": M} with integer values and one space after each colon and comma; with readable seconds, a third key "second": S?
{"hour": 9, "minute": 33}
